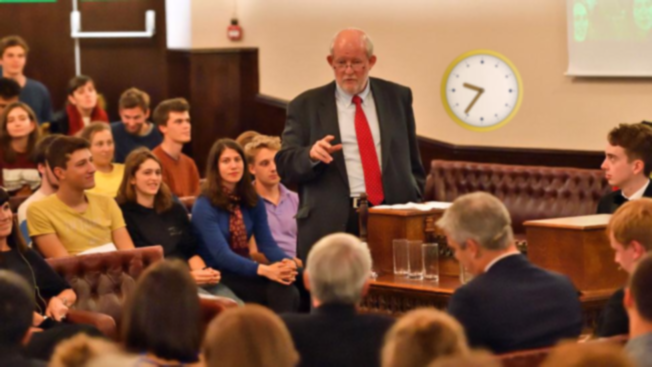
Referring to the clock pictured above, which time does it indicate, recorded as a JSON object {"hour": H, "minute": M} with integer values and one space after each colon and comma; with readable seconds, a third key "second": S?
{"hour": 9, "minute": 36}
